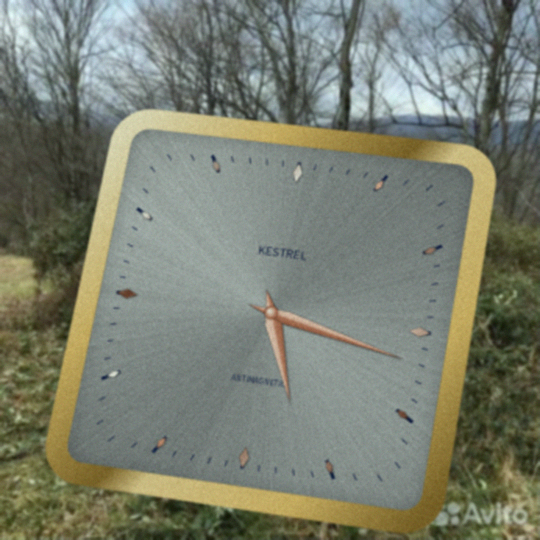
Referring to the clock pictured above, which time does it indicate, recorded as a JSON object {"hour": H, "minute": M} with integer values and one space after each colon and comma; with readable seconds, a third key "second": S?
{"hour": 5, "minute": 17}
